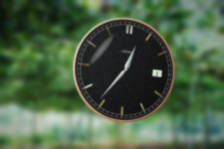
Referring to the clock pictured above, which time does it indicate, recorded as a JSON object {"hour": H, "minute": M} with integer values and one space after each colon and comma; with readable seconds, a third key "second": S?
{"hour": 12, "minute": 36}
